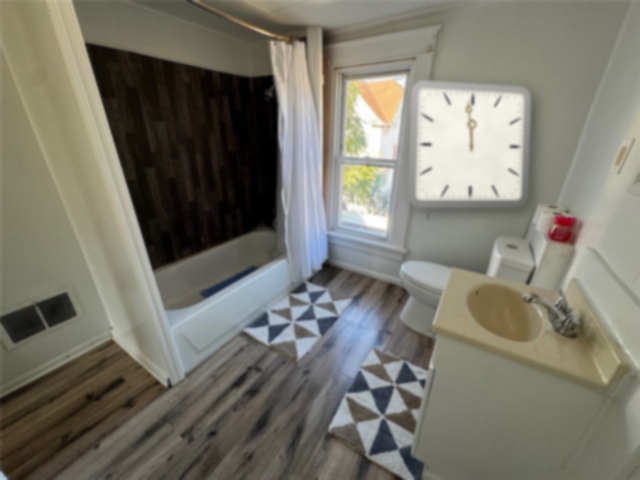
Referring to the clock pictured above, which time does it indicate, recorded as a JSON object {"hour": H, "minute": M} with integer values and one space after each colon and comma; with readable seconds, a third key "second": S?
{"hour": 11, "minute": 59}
